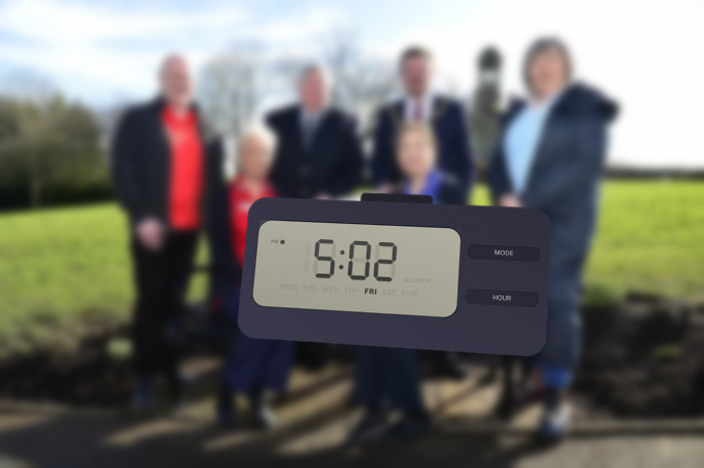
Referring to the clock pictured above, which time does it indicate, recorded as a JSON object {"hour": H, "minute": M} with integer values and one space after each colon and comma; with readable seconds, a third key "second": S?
{"hour": 5, "minute": 2}
